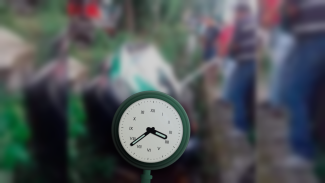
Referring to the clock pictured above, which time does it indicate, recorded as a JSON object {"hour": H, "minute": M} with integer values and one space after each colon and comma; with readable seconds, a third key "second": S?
{"hour": 3, "minute": 38}
